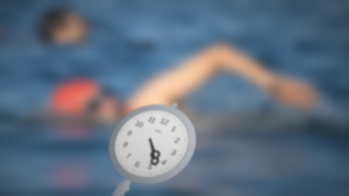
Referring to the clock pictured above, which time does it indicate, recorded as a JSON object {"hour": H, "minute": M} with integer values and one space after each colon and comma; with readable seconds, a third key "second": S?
{"hour": 4, "minute": 23}
